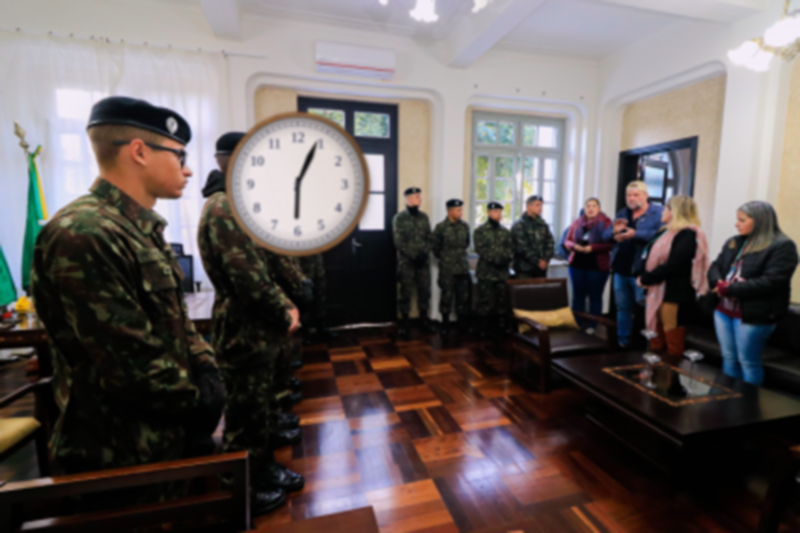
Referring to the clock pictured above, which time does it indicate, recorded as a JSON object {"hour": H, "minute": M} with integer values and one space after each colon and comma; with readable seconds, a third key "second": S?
{"hour": 6, "minute": 4}
